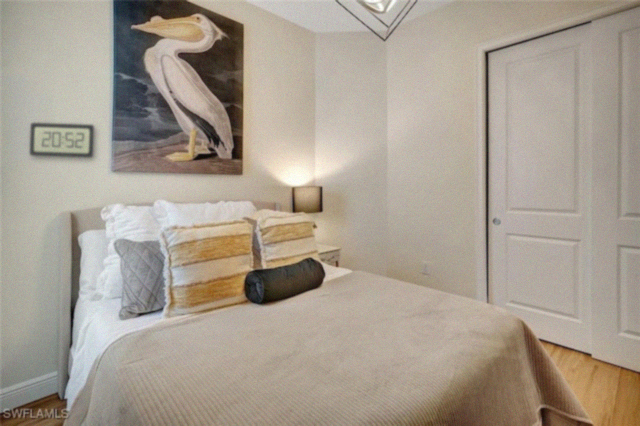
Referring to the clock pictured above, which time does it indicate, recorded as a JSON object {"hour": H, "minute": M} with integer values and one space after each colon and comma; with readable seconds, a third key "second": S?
{"hour": 20, "minute": 52}
